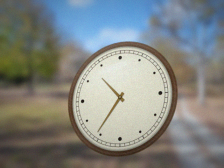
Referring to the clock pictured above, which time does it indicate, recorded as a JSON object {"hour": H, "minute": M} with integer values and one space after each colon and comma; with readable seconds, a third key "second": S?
{"hour": 10, "minute": 36}
